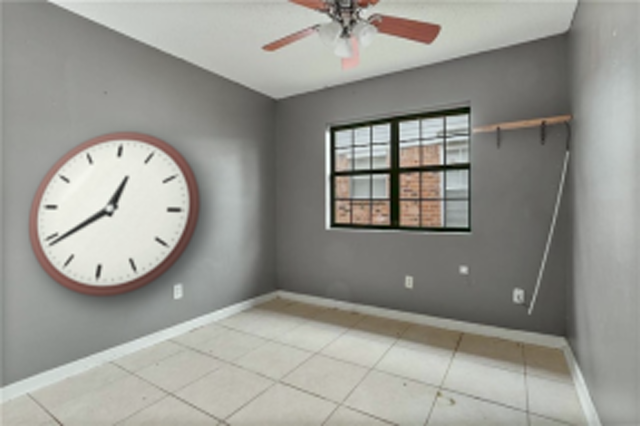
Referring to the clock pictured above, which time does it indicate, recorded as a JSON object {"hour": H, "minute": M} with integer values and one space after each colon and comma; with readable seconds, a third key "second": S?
{"hour": 12, "minute": 39}
